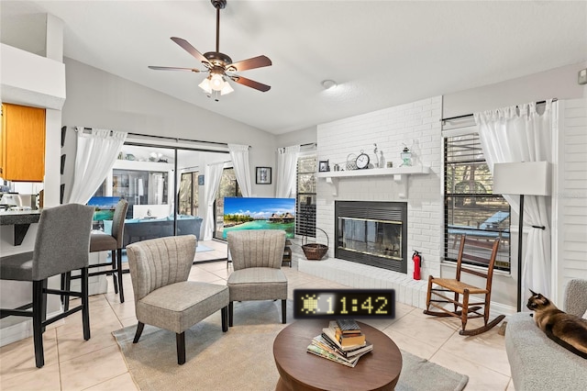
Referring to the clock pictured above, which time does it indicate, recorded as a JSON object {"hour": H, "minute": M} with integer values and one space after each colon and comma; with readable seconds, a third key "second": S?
{"hour": 11, "minute": 42}
